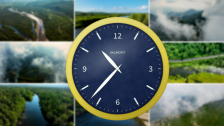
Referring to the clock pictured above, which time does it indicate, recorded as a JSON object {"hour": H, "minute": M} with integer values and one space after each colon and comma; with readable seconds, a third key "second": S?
{"hour": 10, "minute": 37}
